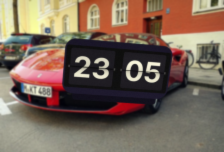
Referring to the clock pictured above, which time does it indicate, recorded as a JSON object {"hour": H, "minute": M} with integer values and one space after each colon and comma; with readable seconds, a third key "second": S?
{"hour": 23, "minute": 5}
